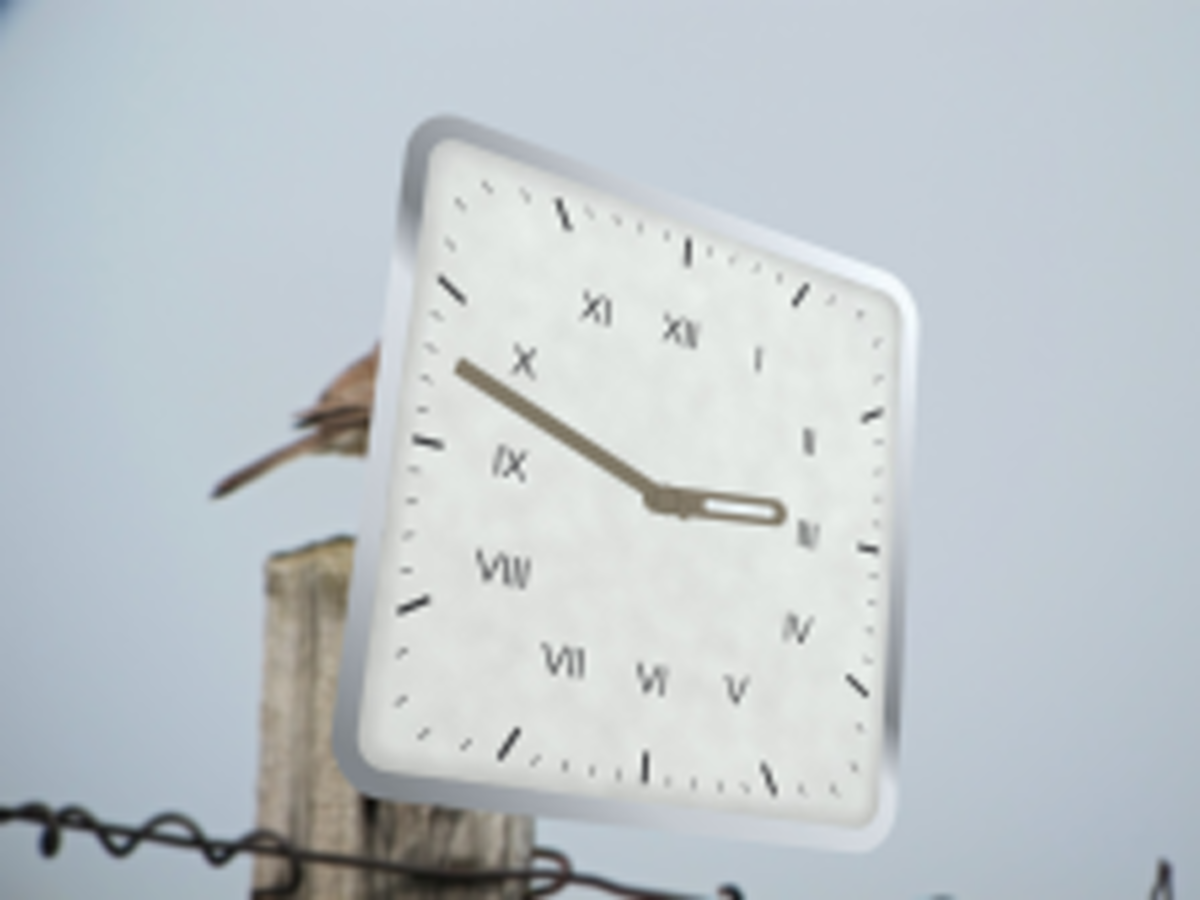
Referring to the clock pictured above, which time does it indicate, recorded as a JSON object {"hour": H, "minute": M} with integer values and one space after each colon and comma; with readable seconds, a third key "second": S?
{"hour": 2, "minute": 48}
